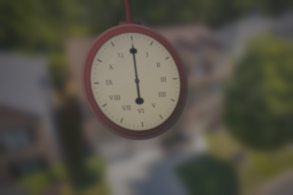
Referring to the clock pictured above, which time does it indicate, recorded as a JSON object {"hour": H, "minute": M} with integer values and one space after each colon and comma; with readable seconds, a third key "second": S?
{"hour": 6, "minute": 0}
